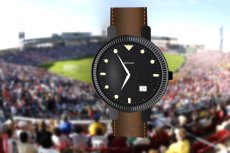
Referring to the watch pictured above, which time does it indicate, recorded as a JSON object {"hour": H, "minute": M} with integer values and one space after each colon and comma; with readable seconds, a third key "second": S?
{"hour": 6, "minute": 55}
